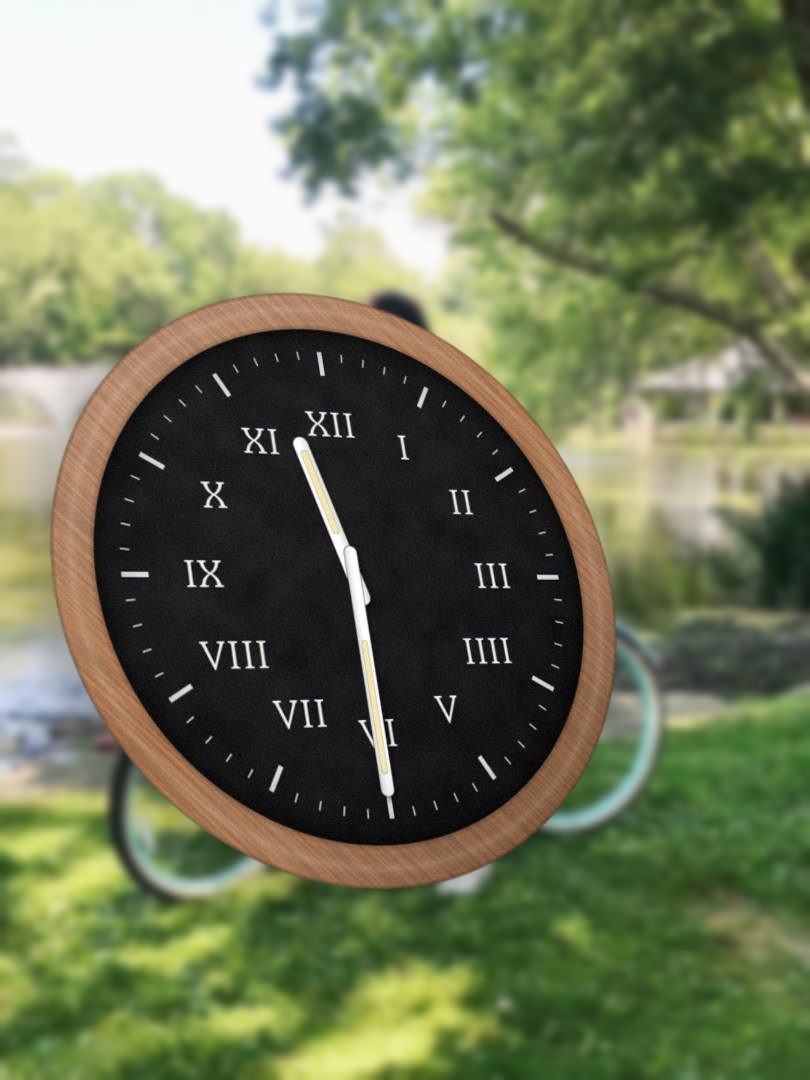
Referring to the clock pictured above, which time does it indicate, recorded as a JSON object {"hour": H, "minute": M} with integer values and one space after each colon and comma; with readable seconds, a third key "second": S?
{"hour": 11, "minute": 30}
